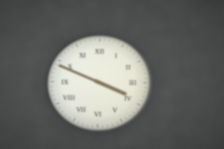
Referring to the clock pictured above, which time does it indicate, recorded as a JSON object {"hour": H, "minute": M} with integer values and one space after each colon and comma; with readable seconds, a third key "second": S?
{"hour": 3, "minute": 49}
